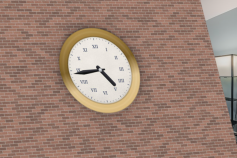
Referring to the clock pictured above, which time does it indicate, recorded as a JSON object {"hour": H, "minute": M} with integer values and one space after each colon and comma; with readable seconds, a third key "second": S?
{"hour": 4, "minute": 44}
